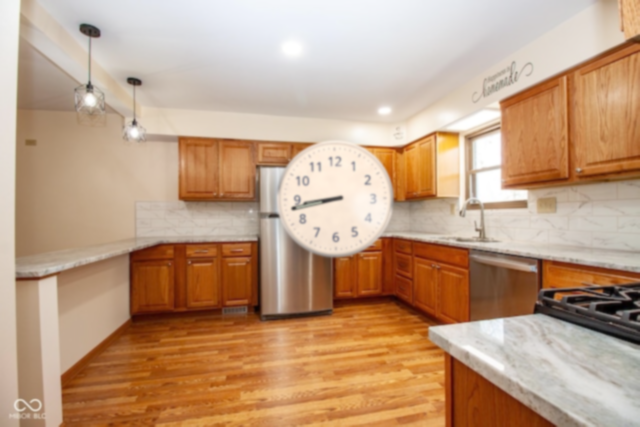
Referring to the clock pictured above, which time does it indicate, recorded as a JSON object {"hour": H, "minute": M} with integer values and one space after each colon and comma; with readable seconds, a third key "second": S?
{"hour": 8, "minute": 43}
